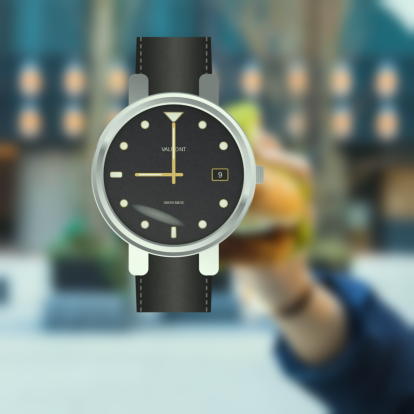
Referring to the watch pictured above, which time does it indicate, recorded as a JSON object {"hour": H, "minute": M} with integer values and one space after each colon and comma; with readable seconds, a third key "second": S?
{"hour": 9, "minute": 0}
